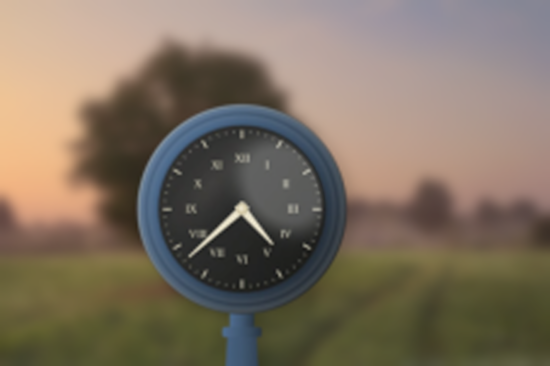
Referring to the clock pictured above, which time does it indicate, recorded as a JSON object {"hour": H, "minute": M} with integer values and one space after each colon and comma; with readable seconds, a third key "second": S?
{"hour": 4, "minute": 38}
